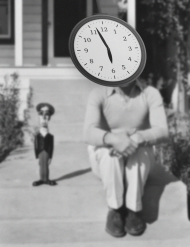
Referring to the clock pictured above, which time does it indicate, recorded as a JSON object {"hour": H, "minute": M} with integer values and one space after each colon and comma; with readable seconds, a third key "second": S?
{"hour": 5, "minute": 57}
